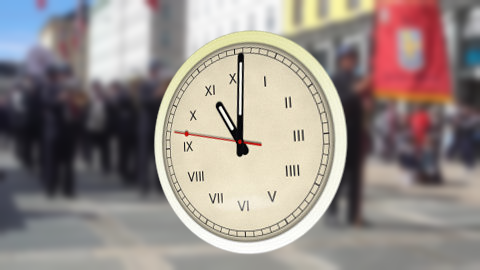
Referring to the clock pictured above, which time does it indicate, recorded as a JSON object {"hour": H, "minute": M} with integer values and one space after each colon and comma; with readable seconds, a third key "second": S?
{"hour": 11, "minute": 0, "second": 47}
